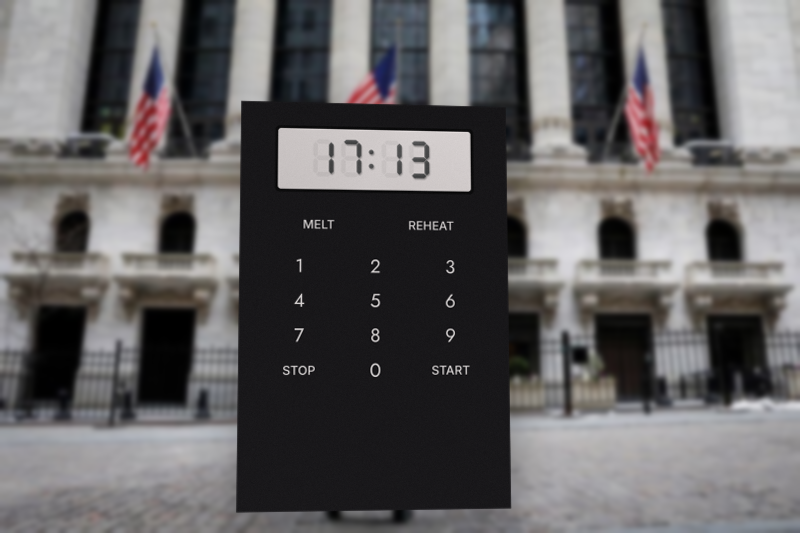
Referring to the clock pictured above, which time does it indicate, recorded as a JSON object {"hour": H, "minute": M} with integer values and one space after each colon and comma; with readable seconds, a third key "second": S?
{"hour": 17, "minute": 13}
